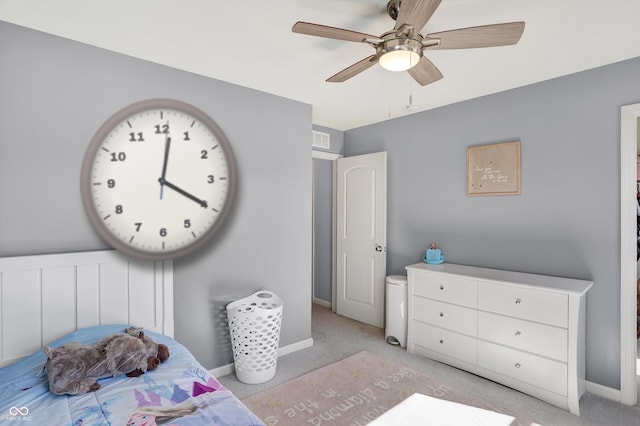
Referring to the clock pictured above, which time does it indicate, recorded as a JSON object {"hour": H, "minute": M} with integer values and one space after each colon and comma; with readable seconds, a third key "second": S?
{"hour": 12, "minute": 20, "second": 1}
